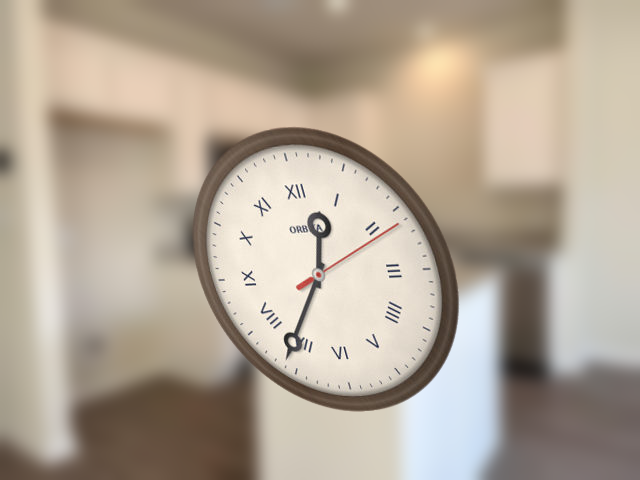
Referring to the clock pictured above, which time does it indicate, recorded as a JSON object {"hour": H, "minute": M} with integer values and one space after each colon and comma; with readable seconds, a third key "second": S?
{"hour": 12, "minute": 36, "second": 11}
